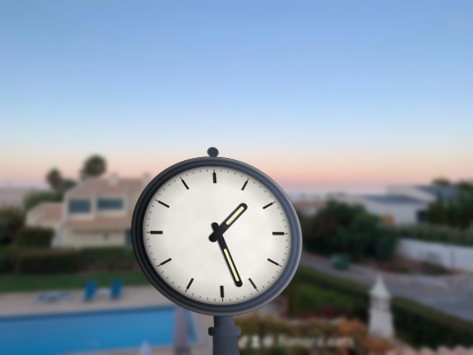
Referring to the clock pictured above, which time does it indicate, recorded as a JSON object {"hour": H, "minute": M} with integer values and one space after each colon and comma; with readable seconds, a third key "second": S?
{"hour": 1, "minute": 27}
